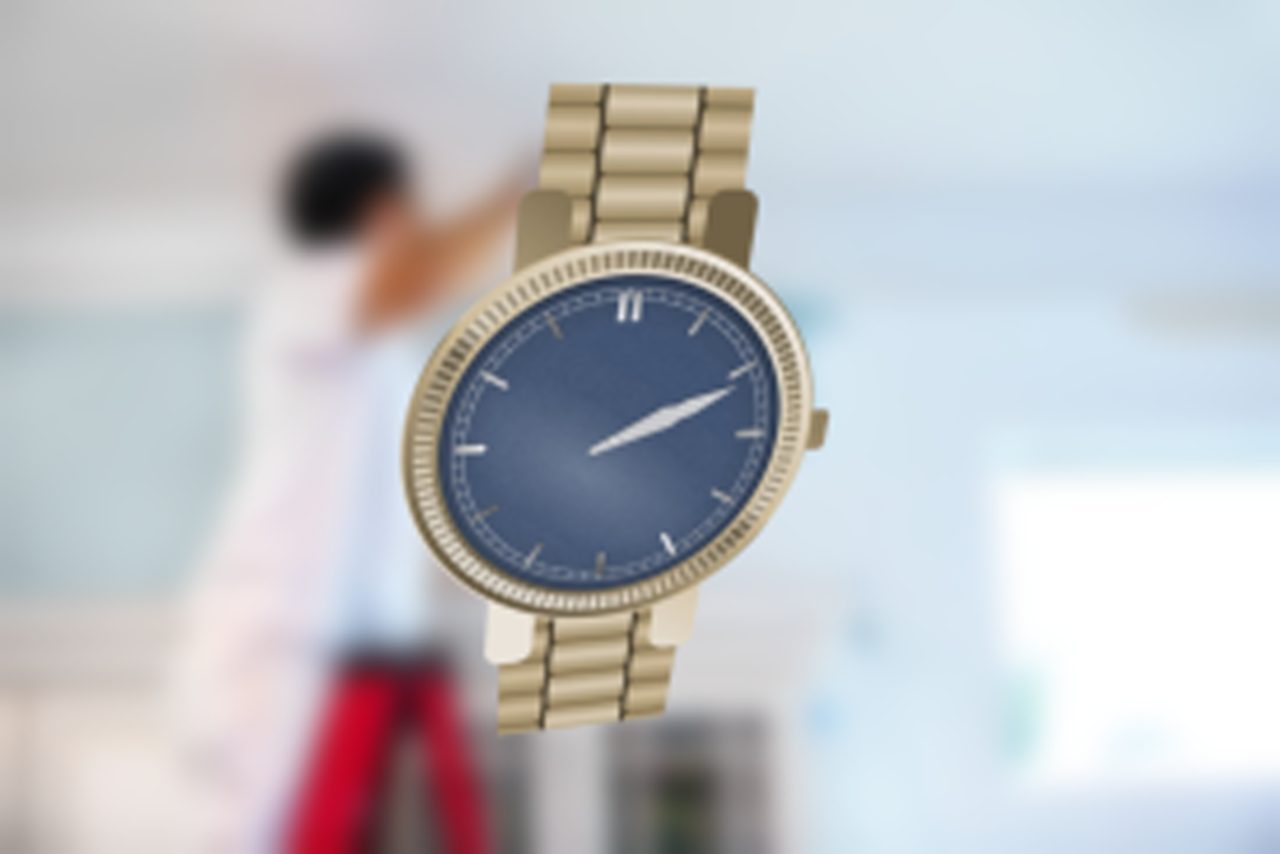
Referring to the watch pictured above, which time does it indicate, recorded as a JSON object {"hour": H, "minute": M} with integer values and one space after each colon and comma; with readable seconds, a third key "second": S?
{"hour": 2, "minute": 11}
